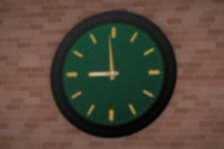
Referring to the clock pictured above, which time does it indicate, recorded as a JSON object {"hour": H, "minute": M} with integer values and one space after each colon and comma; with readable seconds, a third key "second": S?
{"hour": 8, "minute": 59}
